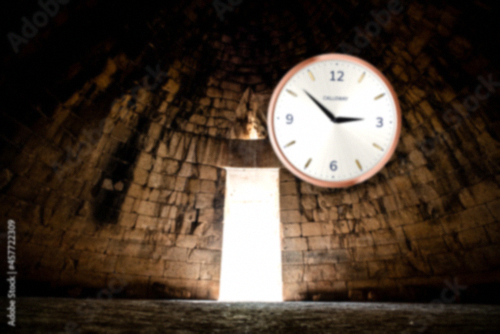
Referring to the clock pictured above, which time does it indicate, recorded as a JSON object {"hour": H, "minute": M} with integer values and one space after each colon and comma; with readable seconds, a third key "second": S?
{"hour": 2, "minute": 52}
